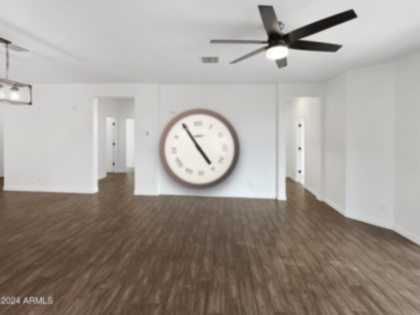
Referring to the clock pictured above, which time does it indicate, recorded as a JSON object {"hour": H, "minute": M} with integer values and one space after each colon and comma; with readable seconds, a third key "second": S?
{"hour": 4, "minute": 55}
